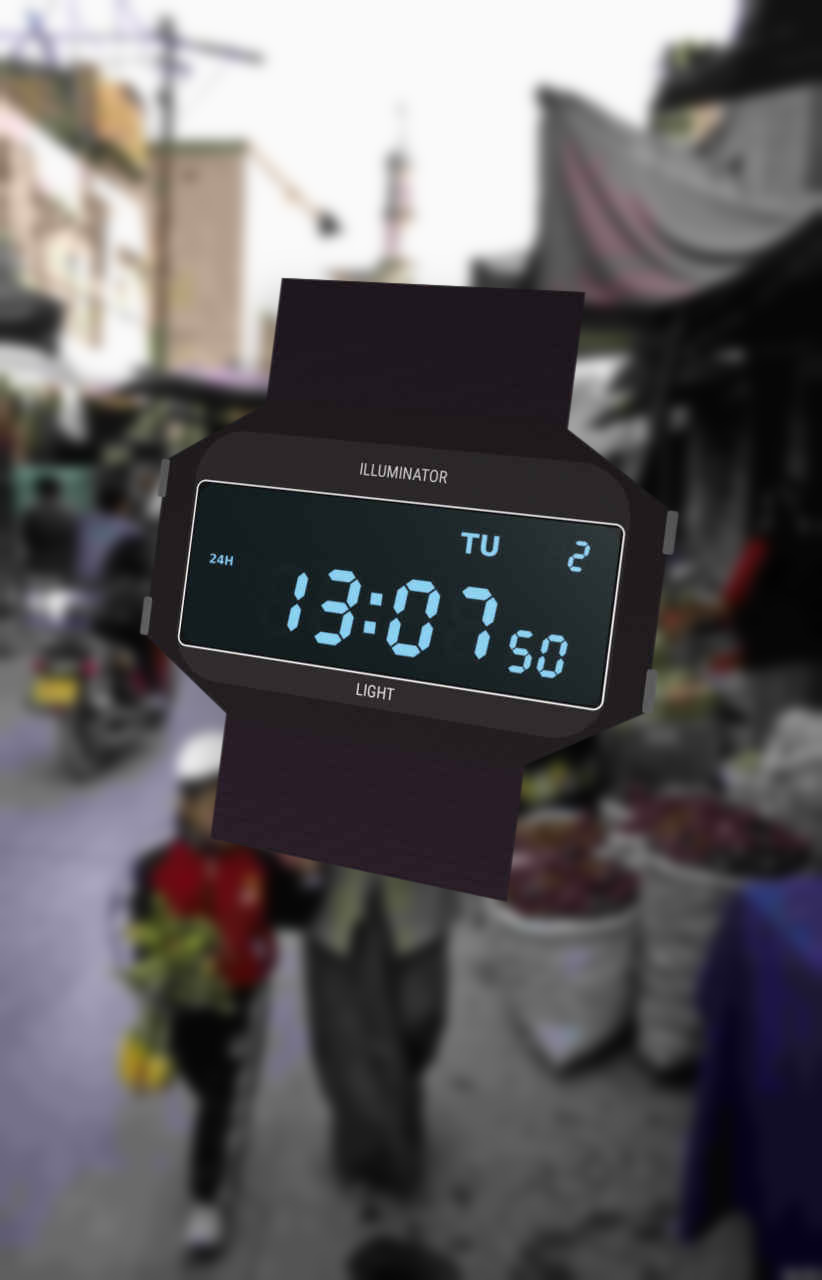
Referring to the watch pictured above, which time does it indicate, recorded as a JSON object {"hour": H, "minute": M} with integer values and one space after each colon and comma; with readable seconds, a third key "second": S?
{"hour": 13, "minute": 7, "second": 50}
